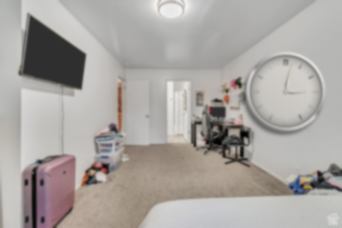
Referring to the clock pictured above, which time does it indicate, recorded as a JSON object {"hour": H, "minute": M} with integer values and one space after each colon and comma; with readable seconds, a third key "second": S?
{"hour": 3, "minute": 2}
